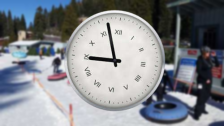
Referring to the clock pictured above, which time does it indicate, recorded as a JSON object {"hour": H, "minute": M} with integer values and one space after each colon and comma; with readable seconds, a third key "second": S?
{"hour": 8, "minute": 57}
